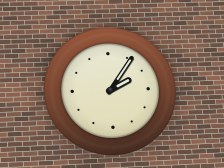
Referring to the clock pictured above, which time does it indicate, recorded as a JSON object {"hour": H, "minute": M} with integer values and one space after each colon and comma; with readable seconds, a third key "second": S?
{"hour": 2, "minute": 6}
